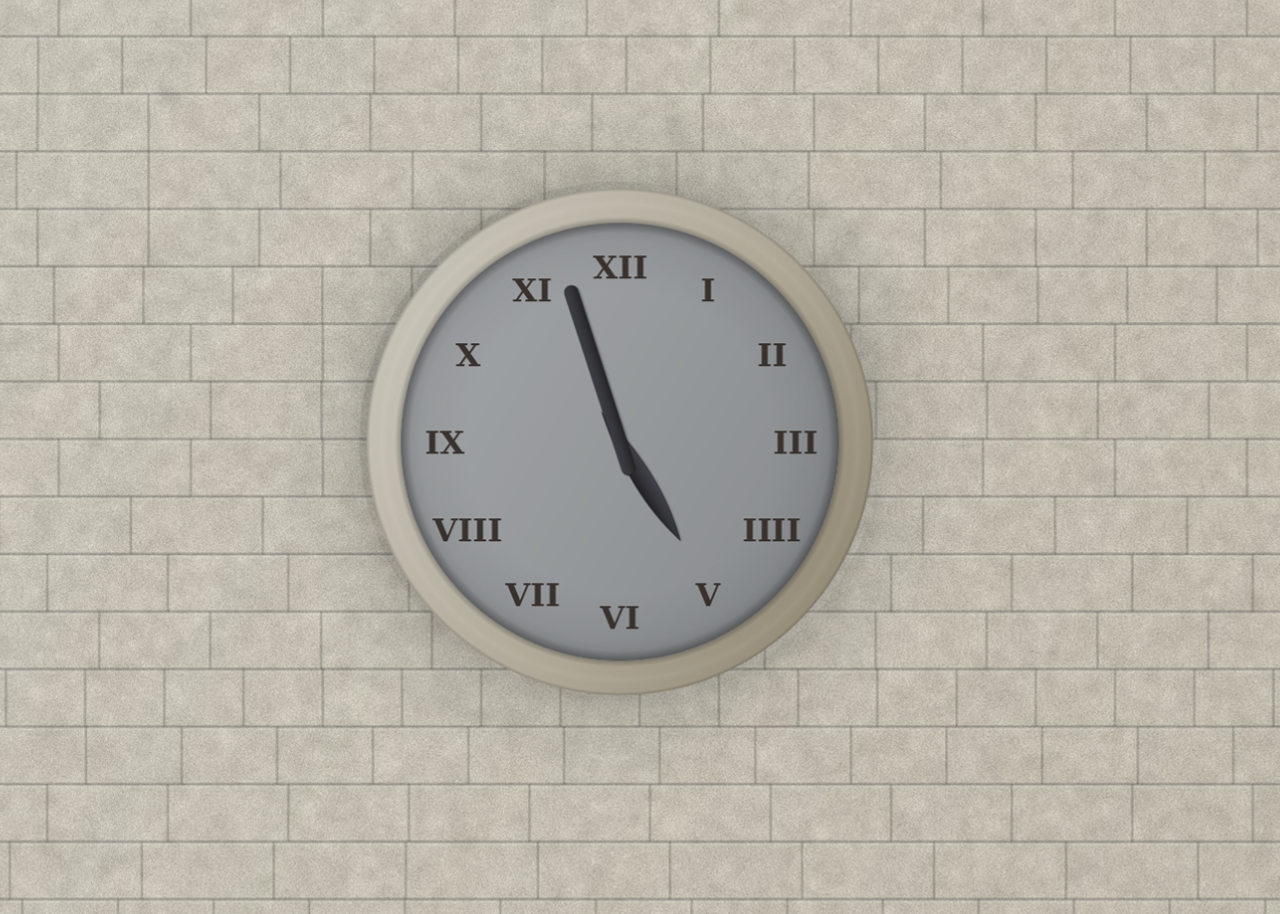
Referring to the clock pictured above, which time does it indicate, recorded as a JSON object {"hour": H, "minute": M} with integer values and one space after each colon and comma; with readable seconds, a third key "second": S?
{"hour": 4, "minute": 57}
